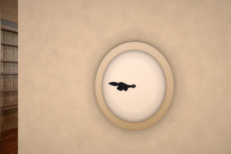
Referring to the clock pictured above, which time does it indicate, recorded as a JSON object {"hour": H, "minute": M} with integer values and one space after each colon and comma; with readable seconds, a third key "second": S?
{"hour": 8, "minute": 46}
